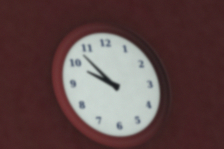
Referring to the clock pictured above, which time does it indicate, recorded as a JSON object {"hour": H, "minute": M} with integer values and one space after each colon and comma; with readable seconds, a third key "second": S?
{"hour": 9, "minute": 53}
